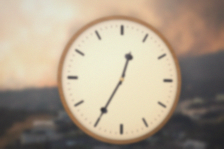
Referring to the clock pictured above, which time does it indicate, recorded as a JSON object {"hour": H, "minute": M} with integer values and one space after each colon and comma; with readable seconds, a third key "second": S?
{"hour": 12, "minute": 35}
